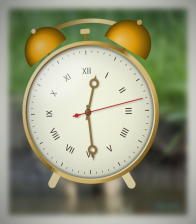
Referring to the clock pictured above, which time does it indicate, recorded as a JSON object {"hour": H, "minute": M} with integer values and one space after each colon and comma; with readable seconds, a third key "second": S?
{"hour": 12, "minute": 29, "second": 13}
